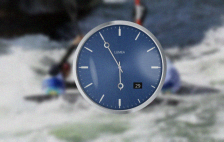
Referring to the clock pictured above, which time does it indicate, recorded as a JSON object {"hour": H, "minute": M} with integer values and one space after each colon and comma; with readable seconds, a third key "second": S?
{"hour": 5, "minute": 55}
